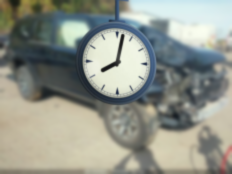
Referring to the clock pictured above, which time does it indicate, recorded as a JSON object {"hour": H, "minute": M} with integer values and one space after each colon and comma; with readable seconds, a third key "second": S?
{"hour": 8, "minute": 2}
